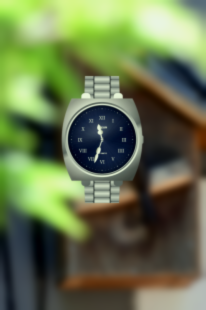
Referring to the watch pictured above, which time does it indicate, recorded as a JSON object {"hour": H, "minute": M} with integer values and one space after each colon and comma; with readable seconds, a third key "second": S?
{"hour": 11, "minute": 33}
